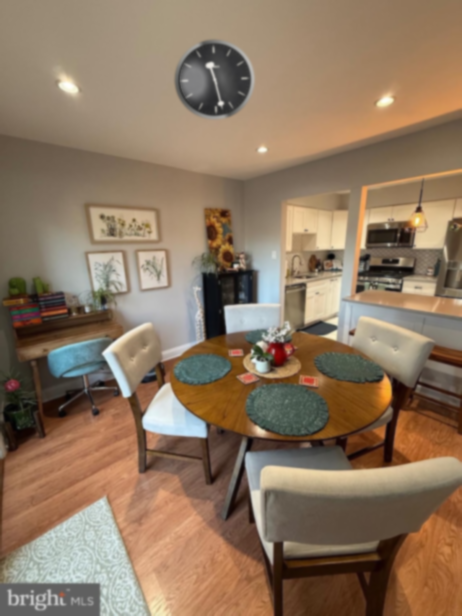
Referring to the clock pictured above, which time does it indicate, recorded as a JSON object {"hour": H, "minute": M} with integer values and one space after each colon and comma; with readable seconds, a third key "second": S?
{"hour": 11, "minute": 28}
